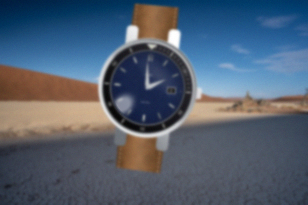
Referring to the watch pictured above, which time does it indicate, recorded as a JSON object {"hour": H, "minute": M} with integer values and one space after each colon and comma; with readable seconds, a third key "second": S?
{"hour": 1, "minute": 59}
